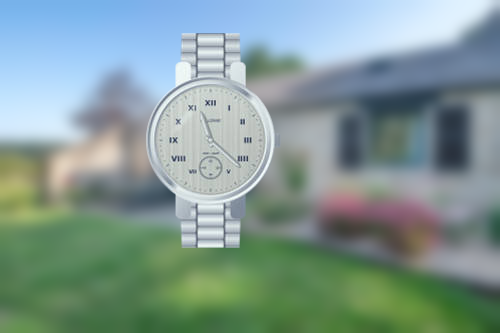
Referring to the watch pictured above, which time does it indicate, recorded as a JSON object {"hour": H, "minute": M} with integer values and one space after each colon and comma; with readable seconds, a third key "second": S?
{"hour": 11, "minute": 22}
